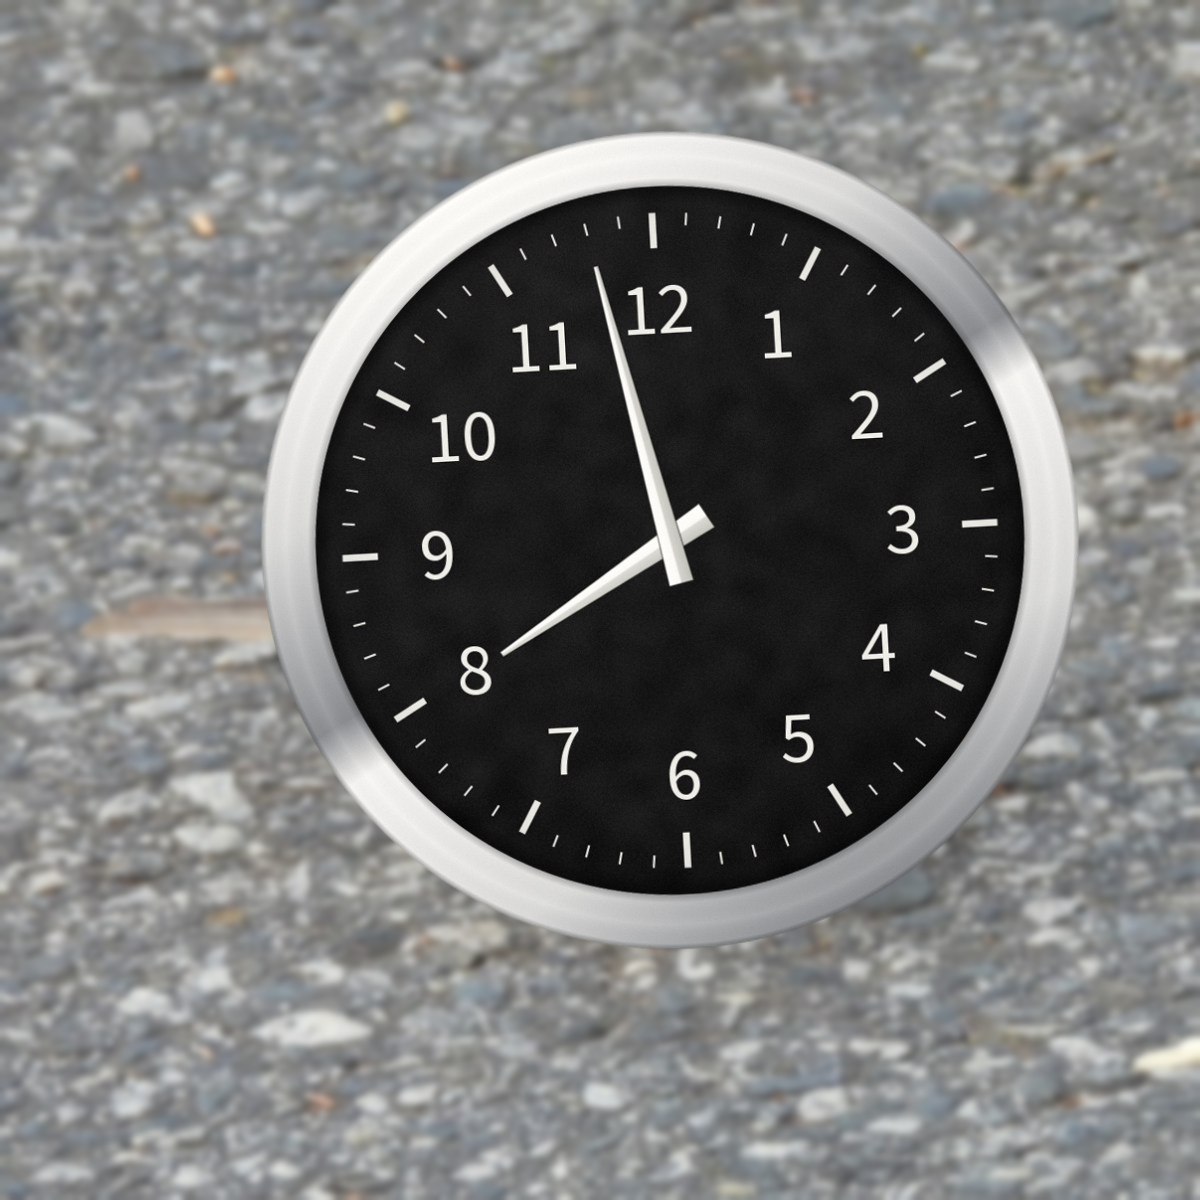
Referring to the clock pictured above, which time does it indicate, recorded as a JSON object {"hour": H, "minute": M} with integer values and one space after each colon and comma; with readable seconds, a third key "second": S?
{"hour": 7, "minute": 58}
